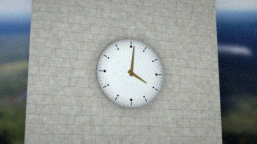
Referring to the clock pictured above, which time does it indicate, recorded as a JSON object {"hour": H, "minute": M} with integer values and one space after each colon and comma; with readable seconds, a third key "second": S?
{"hour": 4, "minute": 1}
